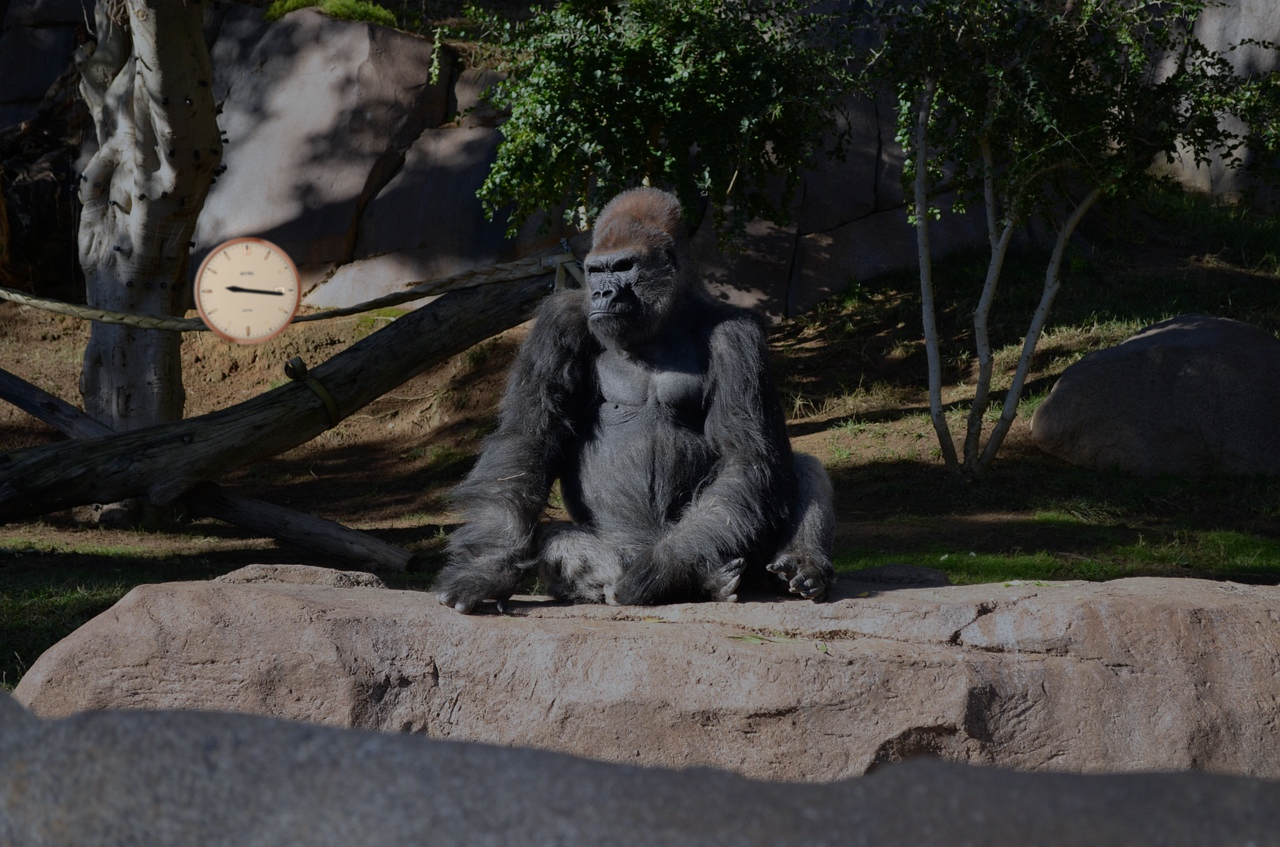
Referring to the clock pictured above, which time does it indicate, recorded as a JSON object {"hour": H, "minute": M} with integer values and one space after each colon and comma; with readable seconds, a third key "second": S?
{"hour": 9, "minute": 16}
